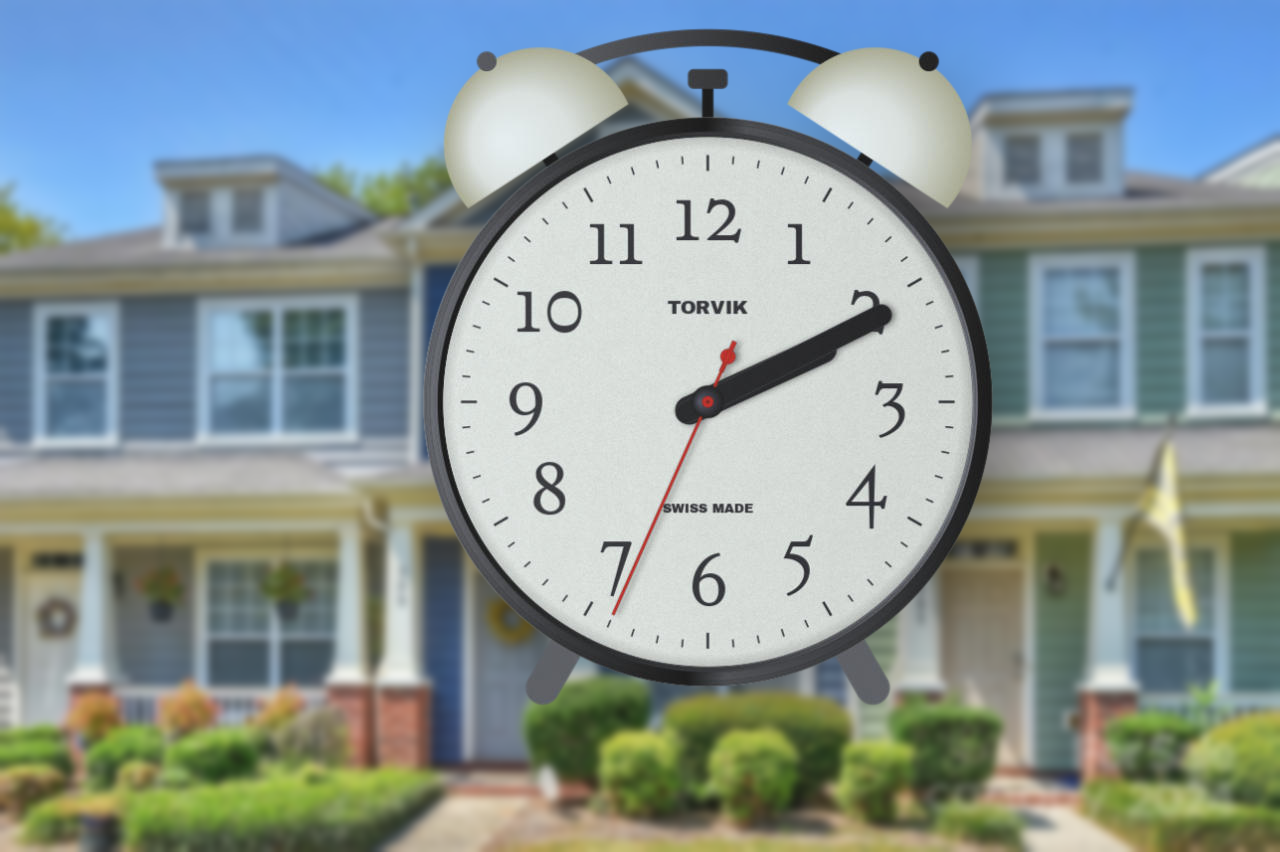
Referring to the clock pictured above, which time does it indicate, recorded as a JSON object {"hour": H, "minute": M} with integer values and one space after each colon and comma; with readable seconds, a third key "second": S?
{"hour": 2, "minute": 10, "second": 34}
